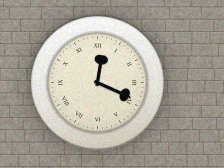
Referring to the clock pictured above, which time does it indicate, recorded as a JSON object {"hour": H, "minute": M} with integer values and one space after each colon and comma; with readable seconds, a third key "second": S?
{"hour": 12, "minute": 19}
